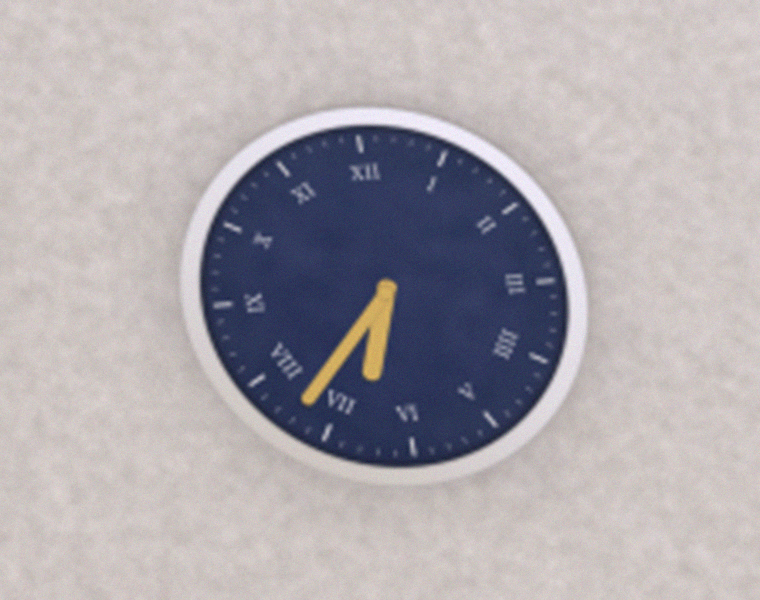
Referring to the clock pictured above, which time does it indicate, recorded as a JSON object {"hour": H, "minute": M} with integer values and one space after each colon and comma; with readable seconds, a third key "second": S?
{"hour": 6, "minute": 37}
